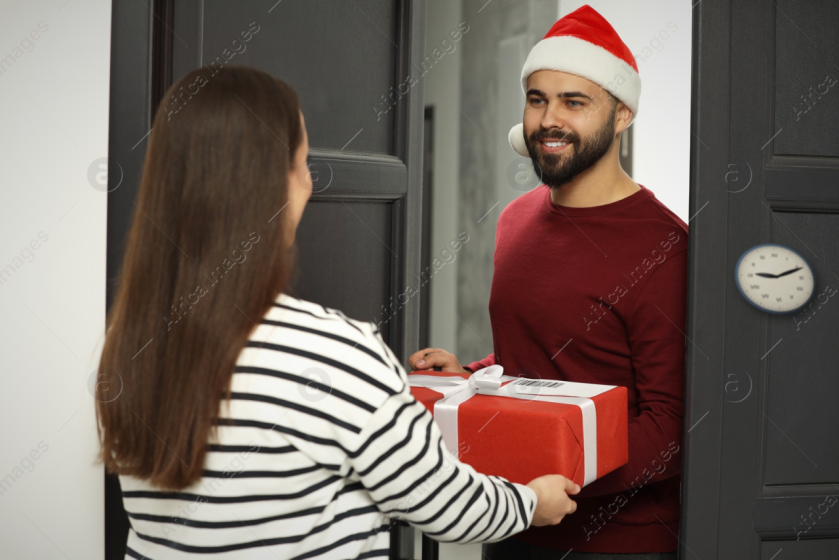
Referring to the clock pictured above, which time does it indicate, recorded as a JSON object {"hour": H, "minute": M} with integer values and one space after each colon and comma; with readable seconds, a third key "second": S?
{"hour": 9, "minute": 11}
